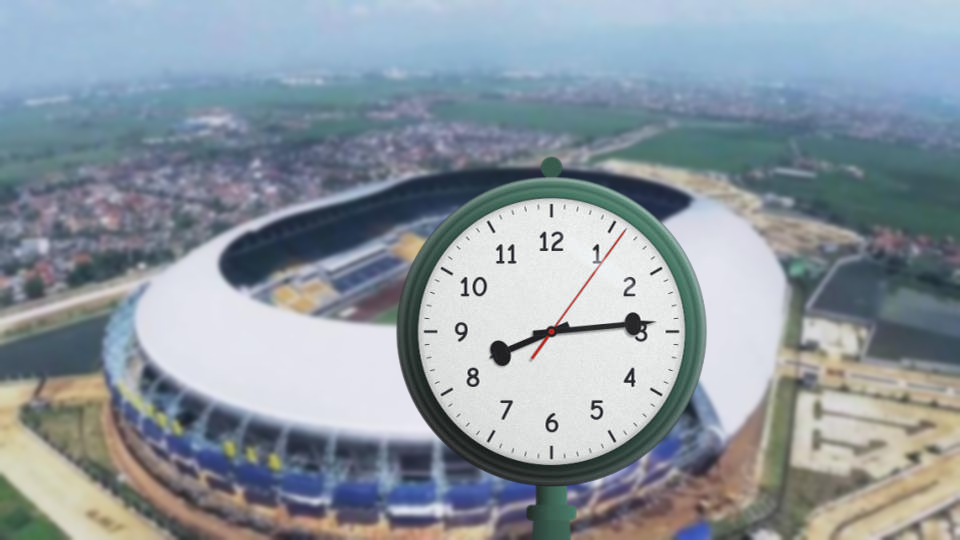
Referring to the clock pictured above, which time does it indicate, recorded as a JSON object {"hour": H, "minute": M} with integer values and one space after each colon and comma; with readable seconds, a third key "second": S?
{"hour": 8, "minute": 14, "second": 6}
